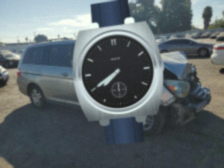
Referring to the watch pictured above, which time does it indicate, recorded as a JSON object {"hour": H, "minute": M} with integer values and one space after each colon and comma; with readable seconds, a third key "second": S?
{"hour": 7, "minute": 40}
